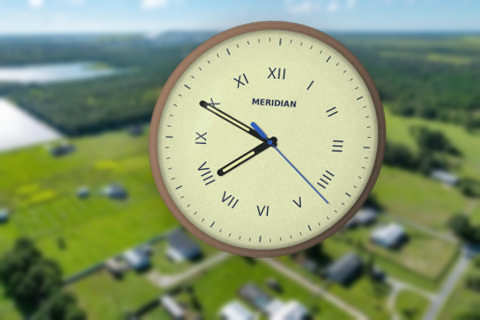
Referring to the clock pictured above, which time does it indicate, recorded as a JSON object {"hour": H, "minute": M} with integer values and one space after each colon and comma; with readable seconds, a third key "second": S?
{"hour": 7, "minute": 49, "second": 22}
